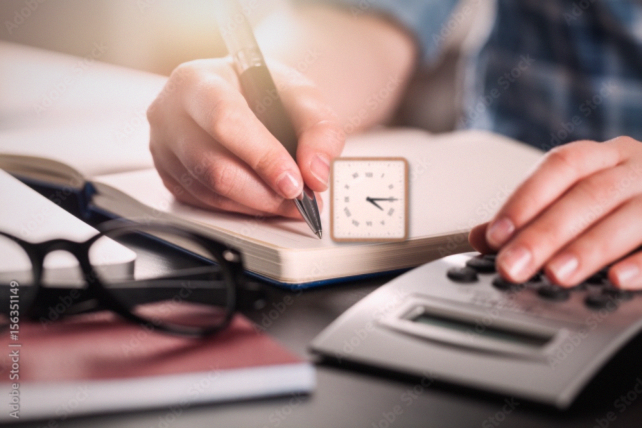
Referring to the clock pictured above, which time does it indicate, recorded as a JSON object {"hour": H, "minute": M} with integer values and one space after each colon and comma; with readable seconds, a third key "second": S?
{"hour": 4, "minute": 15}
